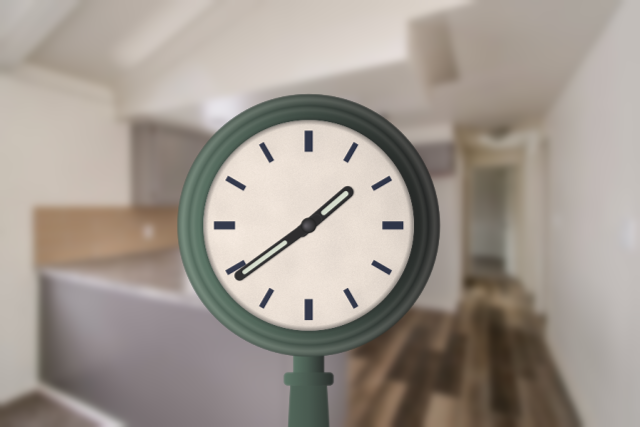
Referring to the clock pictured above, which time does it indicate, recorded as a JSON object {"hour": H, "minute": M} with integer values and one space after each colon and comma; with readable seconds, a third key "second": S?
{"hour": 1, "minute": 39}
